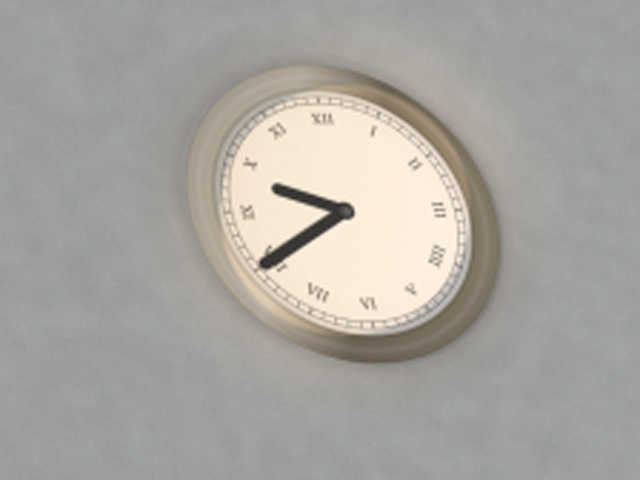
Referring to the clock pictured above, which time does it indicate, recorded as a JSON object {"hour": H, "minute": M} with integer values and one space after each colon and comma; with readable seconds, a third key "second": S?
{"hour": 9, "minute": 40}
